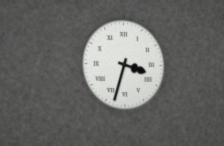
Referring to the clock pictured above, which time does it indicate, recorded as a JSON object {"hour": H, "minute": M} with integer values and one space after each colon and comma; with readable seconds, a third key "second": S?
{"hour": 3, "minute": 33}
